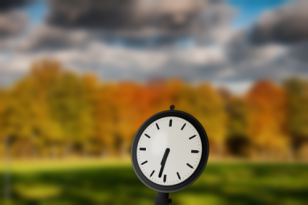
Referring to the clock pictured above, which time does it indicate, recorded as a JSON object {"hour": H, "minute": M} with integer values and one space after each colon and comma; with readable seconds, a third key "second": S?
{"hour": 6, "minute": 32}
